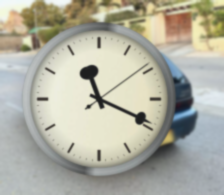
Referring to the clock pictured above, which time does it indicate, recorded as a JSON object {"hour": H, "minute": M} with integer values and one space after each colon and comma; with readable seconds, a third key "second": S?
{"hour": 11, "minute": 19, "second": 9}
